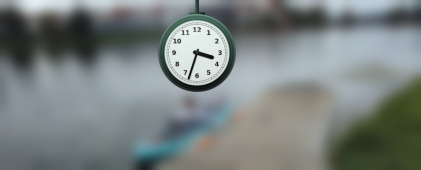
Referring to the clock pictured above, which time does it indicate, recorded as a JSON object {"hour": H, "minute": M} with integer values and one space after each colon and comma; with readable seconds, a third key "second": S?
{"hour": 3, "minute": 33}
